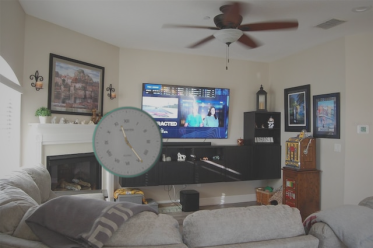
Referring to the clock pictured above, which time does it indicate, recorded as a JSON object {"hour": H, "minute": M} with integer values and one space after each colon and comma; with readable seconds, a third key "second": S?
{"hour": 11, "minute": 24}
